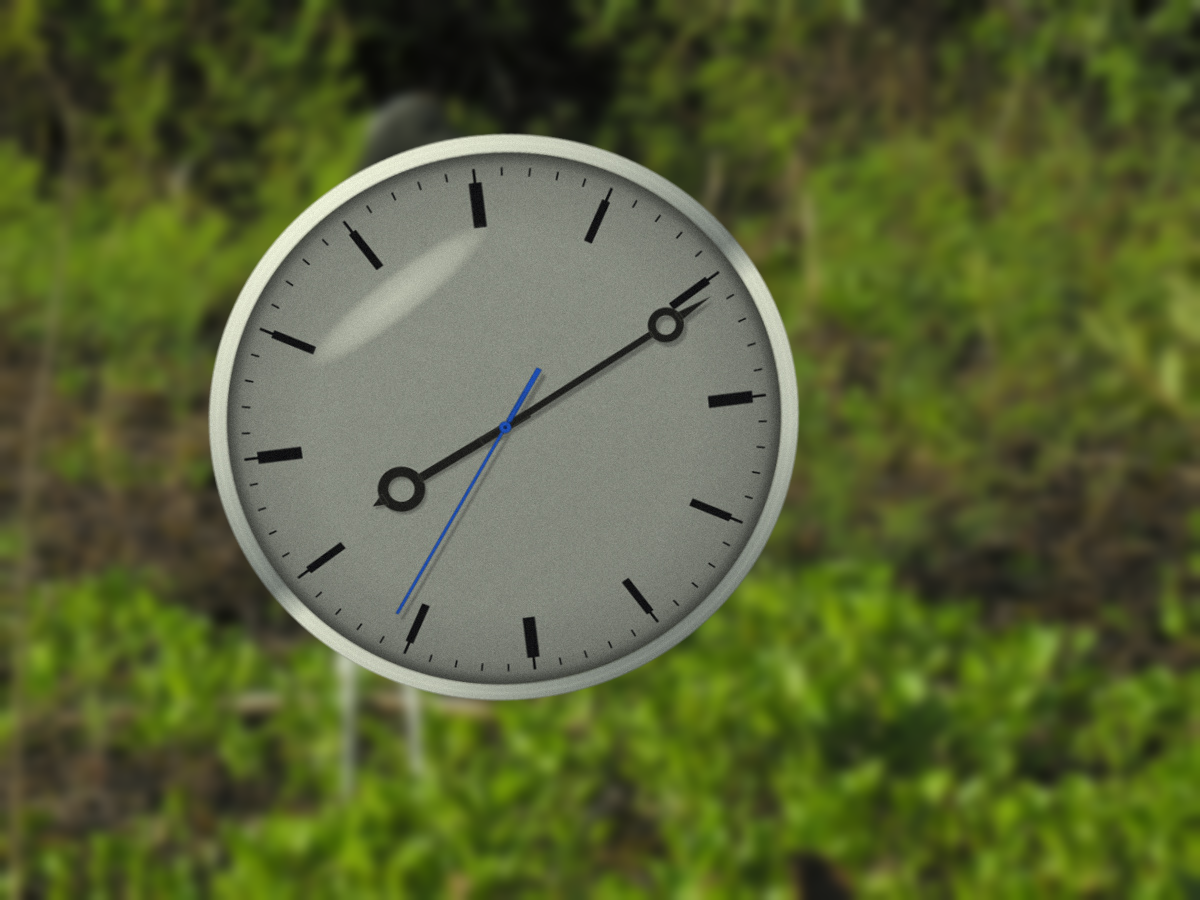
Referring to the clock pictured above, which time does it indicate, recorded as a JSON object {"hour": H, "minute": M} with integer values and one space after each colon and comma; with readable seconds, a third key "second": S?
{"hour": 8, "minute": 10, "second": 36}
